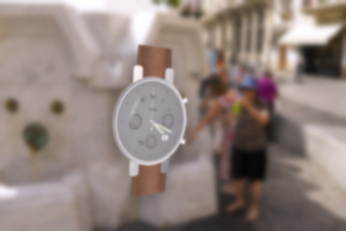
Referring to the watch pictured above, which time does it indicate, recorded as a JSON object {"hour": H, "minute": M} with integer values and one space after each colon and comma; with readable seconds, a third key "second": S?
{"hour": 4, "minute": 19}
